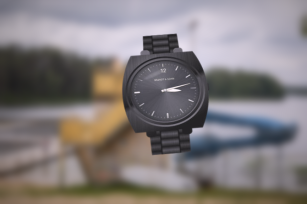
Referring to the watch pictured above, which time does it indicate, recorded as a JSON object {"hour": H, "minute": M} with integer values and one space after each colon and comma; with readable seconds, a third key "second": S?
{"hour": 3, "minute": 13}
